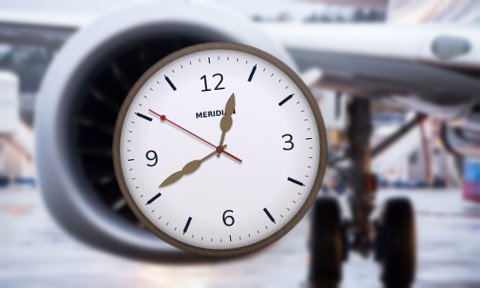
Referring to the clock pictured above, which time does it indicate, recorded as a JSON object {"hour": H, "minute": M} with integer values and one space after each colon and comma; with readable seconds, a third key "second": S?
{"hour": 12, "minute": 40, "second": 51}
